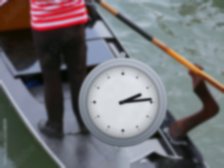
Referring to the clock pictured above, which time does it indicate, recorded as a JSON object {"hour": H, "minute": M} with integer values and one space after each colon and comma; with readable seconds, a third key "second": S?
{"hour": 2, "minute": 14}
